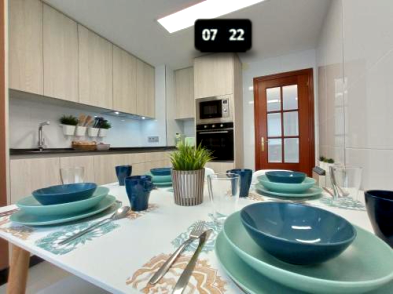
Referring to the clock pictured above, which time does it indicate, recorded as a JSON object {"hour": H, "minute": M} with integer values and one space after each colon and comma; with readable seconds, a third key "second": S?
{"hour": 7, "minute": 22}
